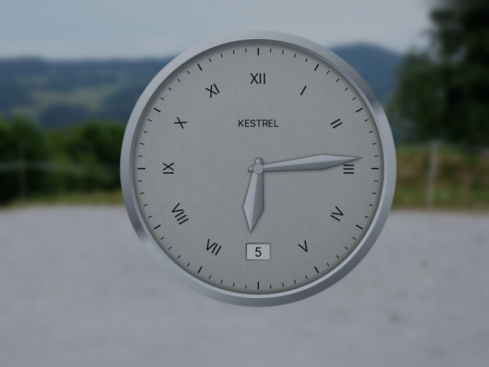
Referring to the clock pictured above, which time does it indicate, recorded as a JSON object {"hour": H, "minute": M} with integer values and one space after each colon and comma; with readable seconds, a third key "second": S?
{"hour": 6, "minute": 14}
